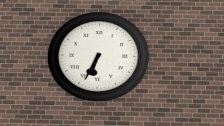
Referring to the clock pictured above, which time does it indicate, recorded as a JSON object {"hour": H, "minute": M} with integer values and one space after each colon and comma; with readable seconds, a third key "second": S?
{"hour": 6, "minute": 34}
